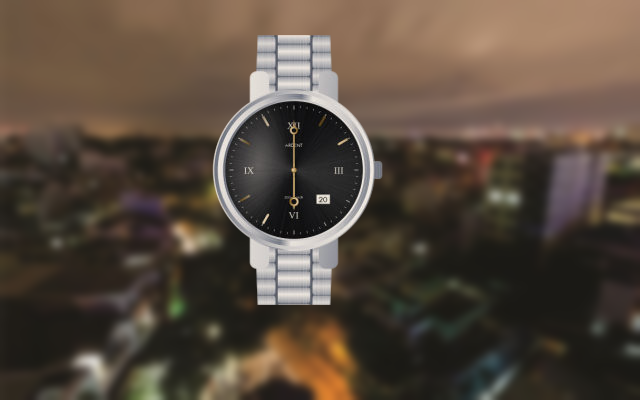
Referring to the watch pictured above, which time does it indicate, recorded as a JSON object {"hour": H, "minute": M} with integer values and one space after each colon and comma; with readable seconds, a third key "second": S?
{"hour": 6, "minute": 0}
